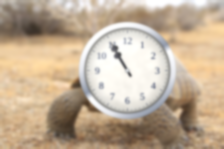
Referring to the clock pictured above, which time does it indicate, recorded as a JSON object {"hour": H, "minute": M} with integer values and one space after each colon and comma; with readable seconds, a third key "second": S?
{"hour": 10, "minute": 55}
